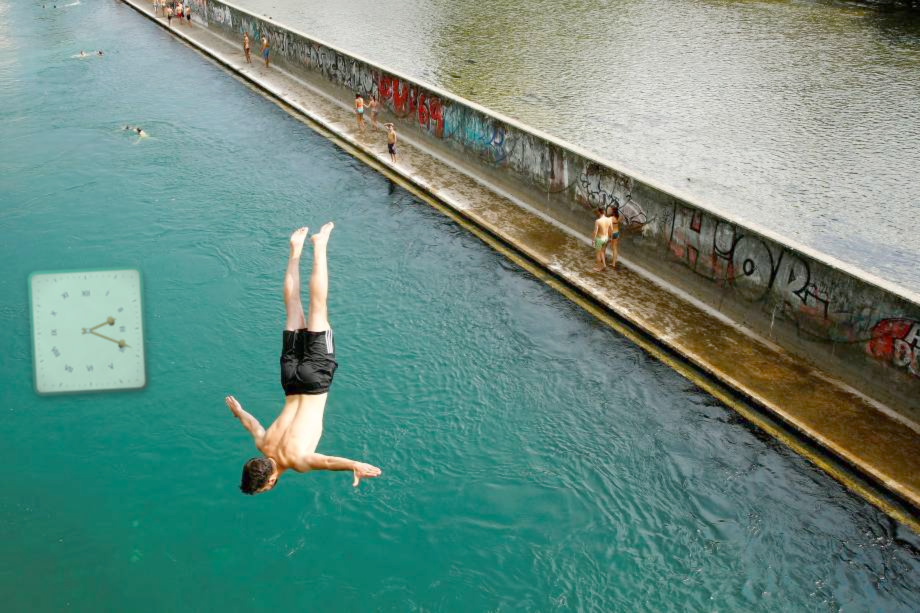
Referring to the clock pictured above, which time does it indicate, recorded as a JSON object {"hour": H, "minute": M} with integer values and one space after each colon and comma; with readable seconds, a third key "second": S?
{"hour": 2, "minute": 19}
